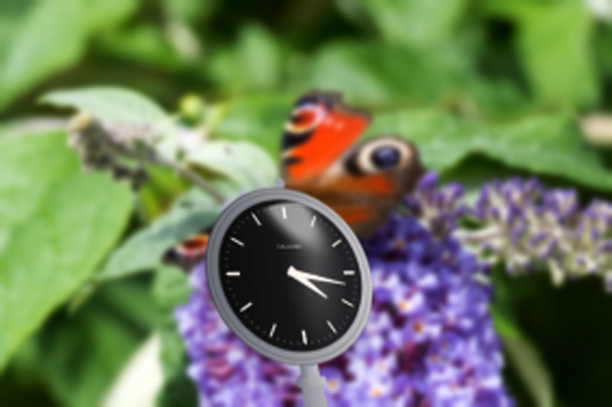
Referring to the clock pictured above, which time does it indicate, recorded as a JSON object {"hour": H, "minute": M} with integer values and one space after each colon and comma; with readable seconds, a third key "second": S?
{"hour": 4, "minute": 17}
